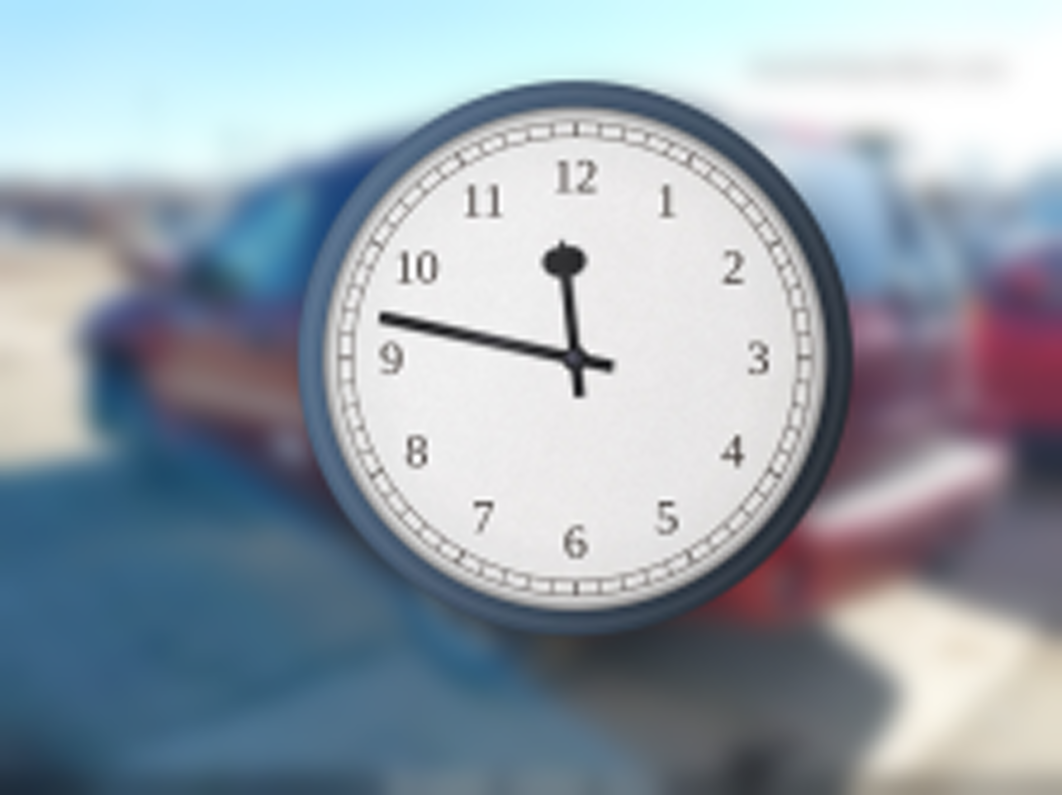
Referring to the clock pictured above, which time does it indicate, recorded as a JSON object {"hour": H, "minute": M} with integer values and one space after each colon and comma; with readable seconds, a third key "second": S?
{"hour": 11, "minute": 47}
